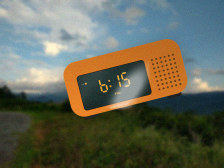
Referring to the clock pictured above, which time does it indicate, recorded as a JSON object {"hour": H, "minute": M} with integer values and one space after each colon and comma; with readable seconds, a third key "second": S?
{"hour": 6, "minute": 15}
